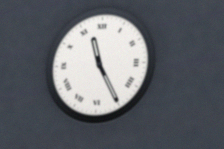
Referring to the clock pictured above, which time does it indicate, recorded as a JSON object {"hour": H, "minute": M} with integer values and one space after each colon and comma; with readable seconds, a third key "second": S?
{"hour": 11, "minute": 25}
